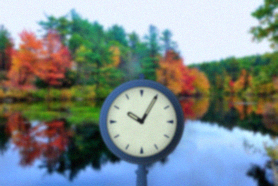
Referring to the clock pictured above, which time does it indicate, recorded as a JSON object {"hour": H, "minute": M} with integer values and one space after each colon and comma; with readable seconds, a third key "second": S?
{"hour": 10, "minute": 5}
